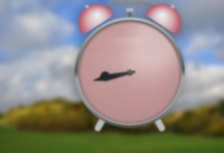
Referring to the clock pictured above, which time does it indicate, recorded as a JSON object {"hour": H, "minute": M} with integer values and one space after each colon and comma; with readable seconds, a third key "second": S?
{"hour": 8, "minute": 43}
